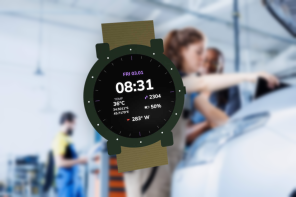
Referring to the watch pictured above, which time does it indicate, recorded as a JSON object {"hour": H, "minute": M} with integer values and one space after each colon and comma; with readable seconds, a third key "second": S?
{"hour": 8, "minute": 31}
